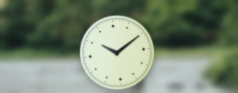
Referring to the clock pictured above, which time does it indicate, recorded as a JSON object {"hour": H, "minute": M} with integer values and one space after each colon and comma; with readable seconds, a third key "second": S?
{"hour": 10, "minute": 10}
